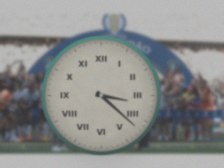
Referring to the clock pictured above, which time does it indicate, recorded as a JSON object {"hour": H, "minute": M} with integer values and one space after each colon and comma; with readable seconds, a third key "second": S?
{"hour": 3, "minute": 22}
